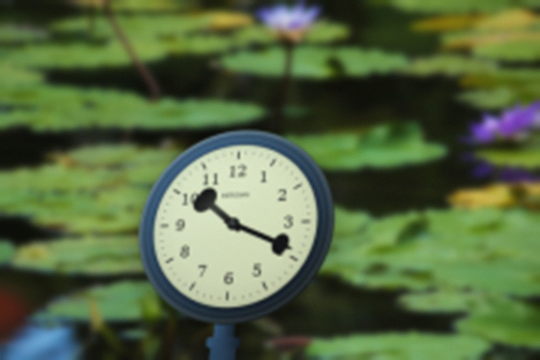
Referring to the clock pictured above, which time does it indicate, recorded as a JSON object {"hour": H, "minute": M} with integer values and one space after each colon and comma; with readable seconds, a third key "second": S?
{"hour": 10, "minute": 19}
